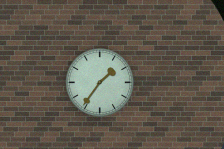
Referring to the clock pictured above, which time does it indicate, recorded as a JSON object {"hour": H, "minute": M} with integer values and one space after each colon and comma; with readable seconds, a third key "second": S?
{"hour": 1, "minute": 36}
